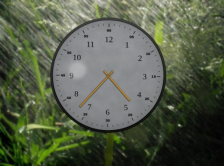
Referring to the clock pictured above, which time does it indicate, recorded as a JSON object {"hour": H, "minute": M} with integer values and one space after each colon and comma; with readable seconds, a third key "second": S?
{"hour": 4, "minute": 37}
